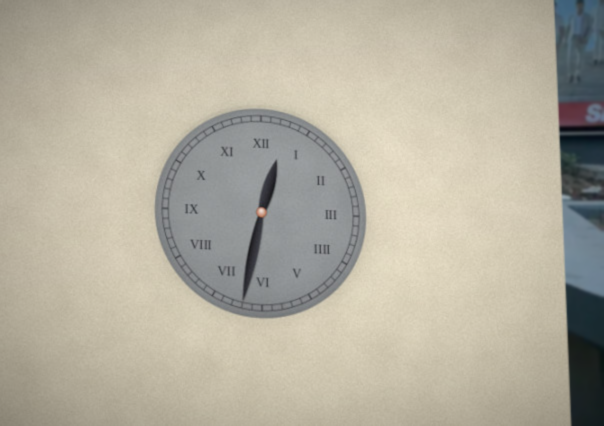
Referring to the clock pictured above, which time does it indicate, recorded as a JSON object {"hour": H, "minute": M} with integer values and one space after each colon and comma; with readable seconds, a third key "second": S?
{"hour": 12, "minute": 32}
